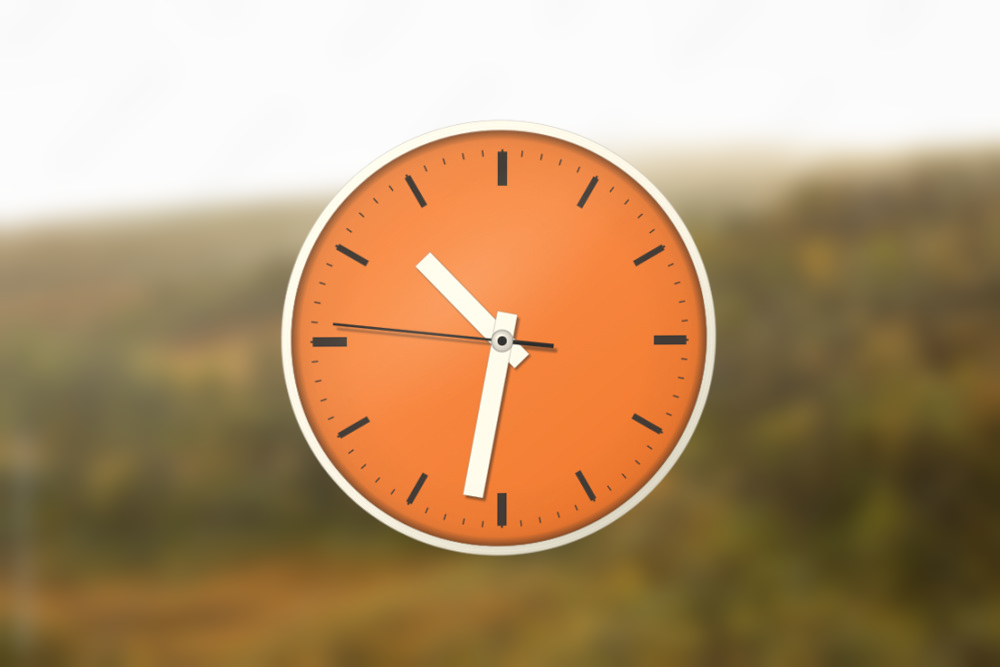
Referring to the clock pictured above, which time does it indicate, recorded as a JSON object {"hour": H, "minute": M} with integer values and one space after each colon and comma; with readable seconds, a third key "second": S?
{"hour": 10, "minute": 31, "second": 46}
